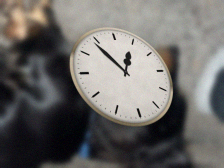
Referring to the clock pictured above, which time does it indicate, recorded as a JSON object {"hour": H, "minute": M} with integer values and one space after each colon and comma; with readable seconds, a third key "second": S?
{"hour": 12, "minute": 54}
